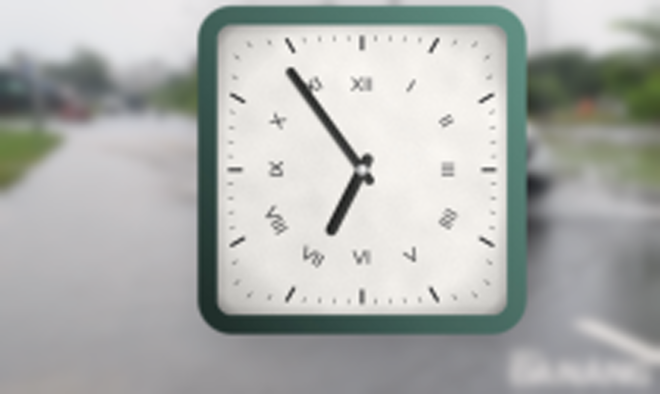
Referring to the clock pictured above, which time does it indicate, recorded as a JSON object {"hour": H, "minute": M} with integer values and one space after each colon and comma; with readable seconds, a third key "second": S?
{"hour": 6, "minute": 54}
